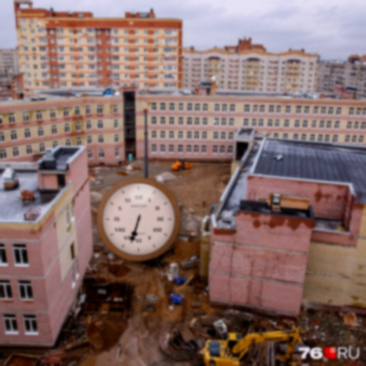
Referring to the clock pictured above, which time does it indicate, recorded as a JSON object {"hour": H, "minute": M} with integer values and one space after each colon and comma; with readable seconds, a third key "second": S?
{"hour": 6, "minute": 33}
